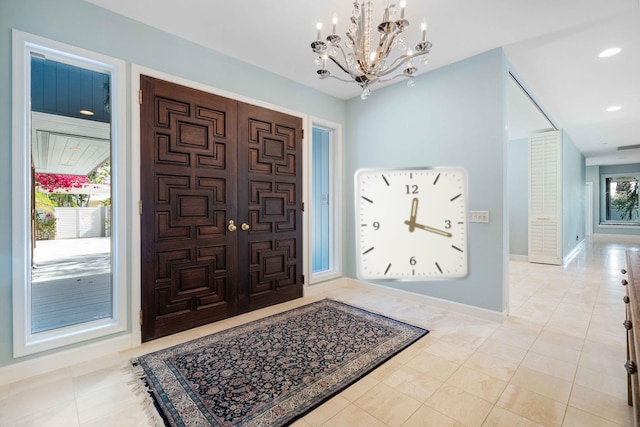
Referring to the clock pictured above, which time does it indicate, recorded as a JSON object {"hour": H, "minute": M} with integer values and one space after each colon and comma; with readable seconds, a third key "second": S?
{"hour": 12, "minute": 18}
